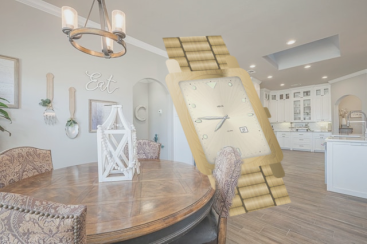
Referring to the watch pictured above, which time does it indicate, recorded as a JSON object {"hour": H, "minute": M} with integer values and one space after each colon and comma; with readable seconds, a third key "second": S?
{"hour": 7, "minute": 46}
